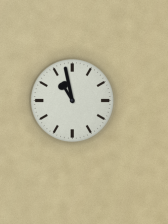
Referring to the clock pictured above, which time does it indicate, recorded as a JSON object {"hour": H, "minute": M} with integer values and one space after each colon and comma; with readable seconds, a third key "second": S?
{"hour": 10, "minute": 58}
